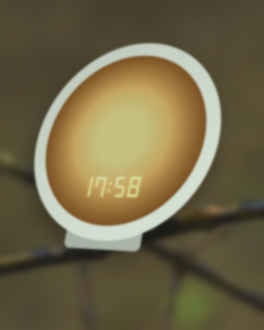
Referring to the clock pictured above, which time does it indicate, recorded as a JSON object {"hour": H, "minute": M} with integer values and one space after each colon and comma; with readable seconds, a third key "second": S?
{"hour": 17, "minute": 58}
